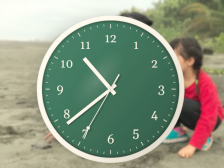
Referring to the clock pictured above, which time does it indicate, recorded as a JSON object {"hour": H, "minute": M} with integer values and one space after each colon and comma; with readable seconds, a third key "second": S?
{"hour": 10, "minute": 38, "second": 35}
